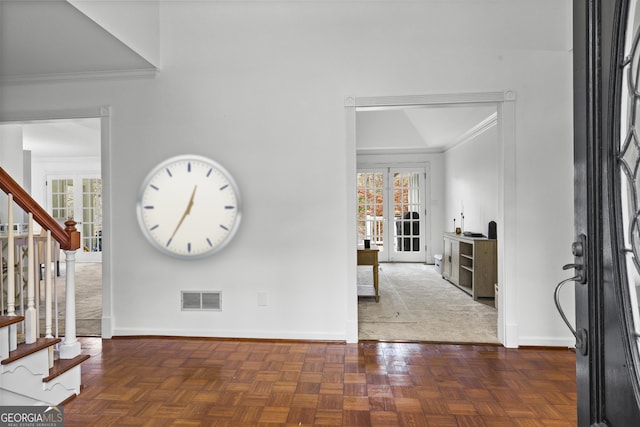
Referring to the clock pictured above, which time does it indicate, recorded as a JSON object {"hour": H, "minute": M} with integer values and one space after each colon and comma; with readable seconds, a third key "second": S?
{"hour": 12, "minute": 35}
